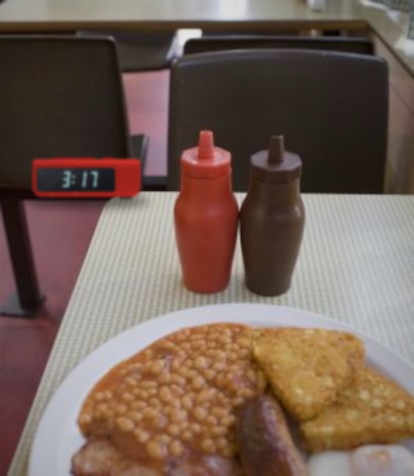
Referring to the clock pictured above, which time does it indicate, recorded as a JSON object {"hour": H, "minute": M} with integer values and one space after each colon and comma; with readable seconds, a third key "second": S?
{"hour": 3, "minute": 17}
